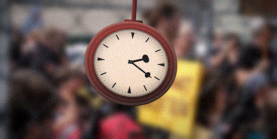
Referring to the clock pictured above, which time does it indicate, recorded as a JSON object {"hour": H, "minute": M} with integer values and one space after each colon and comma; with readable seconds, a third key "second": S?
{"hour": 2, "minute": 21}
